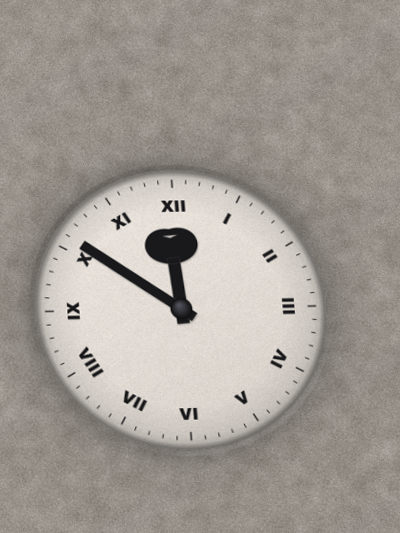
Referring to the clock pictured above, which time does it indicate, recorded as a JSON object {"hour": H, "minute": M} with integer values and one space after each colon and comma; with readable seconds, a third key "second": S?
{"hour": 11, "minute": 51}
